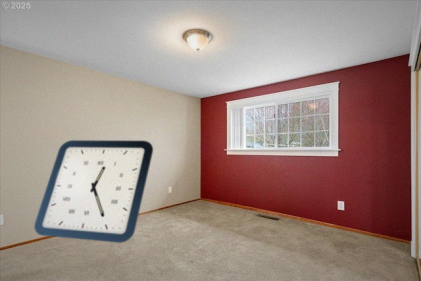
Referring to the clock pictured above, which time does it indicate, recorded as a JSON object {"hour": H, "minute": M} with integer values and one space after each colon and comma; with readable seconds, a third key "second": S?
{"hour": 12, "minute": 25}
